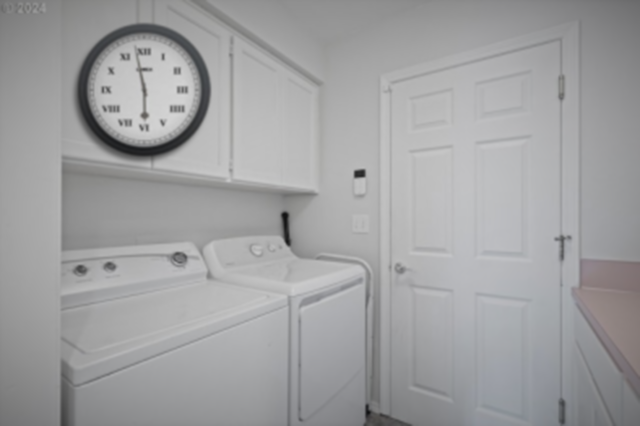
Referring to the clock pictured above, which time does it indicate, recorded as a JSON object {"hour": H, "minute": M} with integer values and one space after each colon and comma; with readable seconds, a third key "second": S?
{"hour": 5, "minute": 58}
